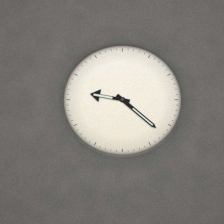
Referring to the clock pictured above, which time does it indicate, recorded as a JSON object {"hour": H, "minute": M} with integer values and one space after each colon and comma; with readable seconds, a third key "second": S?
{"hour": 9, "minute": 22}
